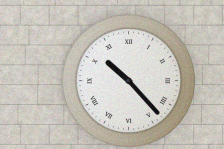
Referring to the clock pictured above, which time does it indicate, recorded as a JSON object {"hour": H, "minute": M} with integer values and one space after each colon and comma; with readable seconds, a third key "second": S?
{"hour": 10, "minute": 23}
